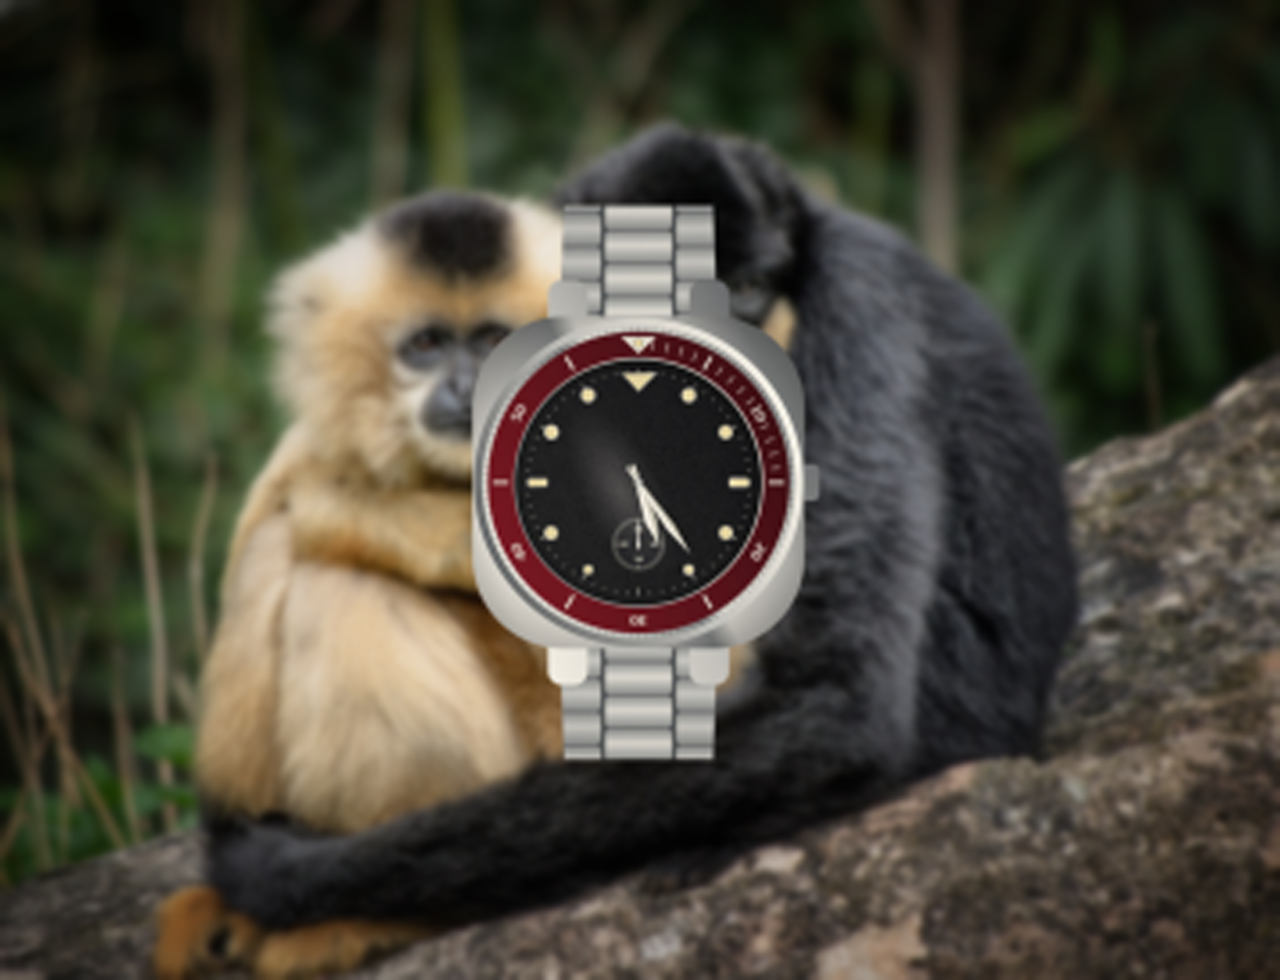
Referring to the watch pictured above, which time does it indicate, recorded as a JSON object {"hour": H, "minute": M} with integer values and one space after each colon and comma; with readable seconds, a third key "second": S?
{"hour": 5, "minute": 24}
